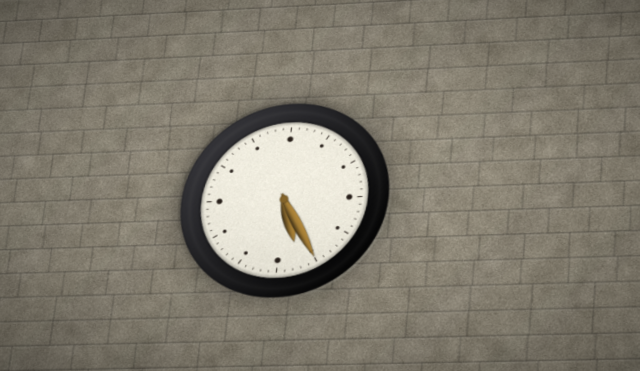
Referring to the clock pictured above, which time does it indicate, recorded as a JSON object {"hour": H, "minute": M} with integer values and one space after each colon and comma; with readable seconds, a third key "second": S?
{"hour": 5, "minute": 25}
